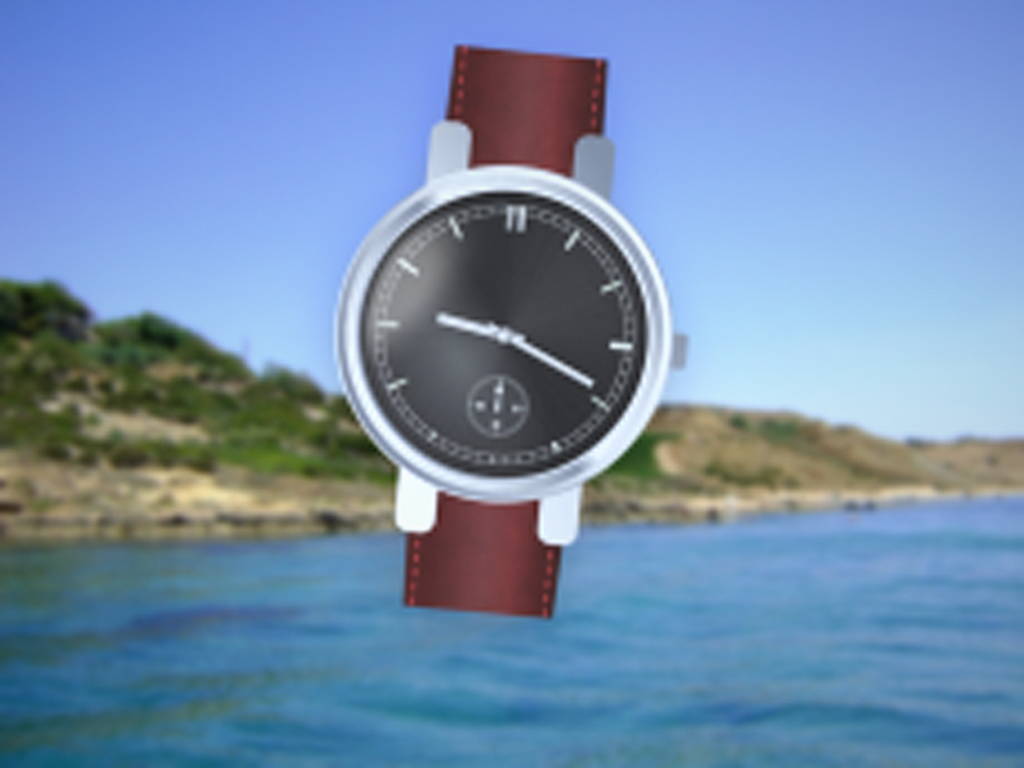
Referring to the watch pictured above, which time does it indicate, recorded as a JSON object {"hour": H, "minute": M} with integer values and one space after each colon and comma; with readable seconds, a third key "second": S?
{"hour": 9, "minute": 19}
